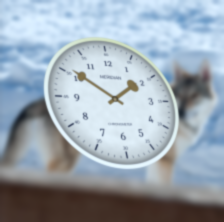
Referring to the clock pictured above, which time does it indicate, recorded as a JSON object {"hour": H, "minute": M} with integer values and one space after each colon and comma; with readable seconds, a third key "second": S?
{"hour": 1, "minute": 51}
